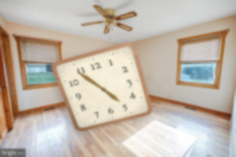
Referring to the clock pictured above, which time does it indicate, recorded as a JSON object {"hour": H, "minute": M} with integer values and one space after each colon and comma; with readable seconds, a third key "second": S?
{"hour": 4, "minute": 54}
